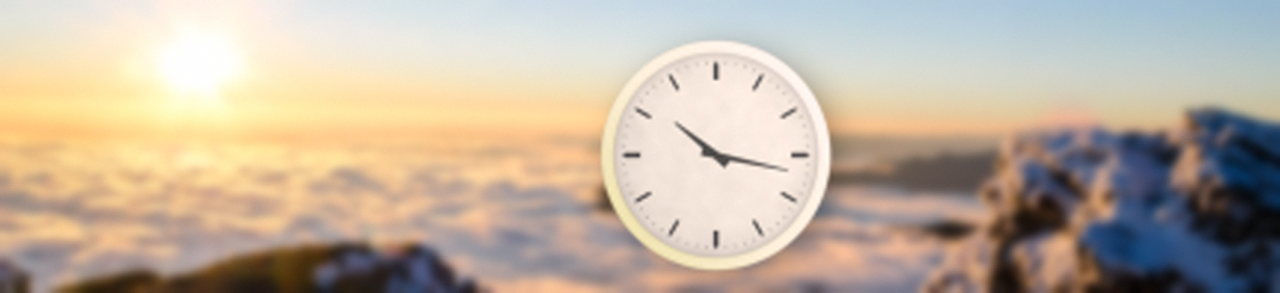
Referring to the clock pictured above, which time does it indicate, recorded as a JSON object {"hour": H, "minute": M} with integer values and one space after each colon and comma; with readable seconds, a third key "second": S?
{"hour": 10, "minute": 17}
